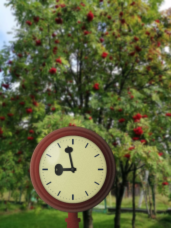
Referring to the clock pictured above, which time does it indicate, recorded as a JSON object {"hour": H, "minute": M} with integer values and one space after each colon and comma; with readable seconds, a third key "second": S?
{"hour": 8, "minute": 58}
